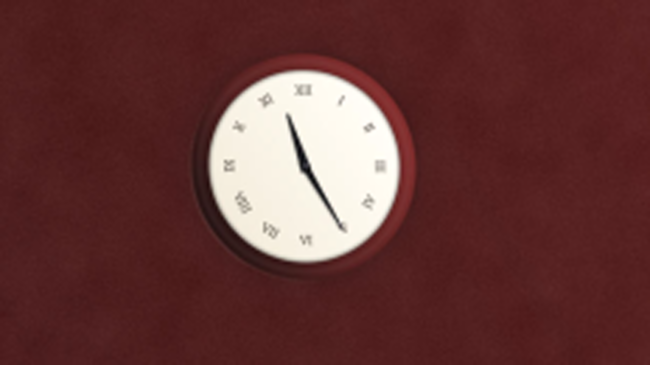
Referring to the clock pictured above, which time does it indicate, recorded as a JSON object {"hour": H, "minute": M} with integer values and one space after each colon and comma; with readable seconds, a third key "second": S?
{"hour": 11, "minute": 25}
